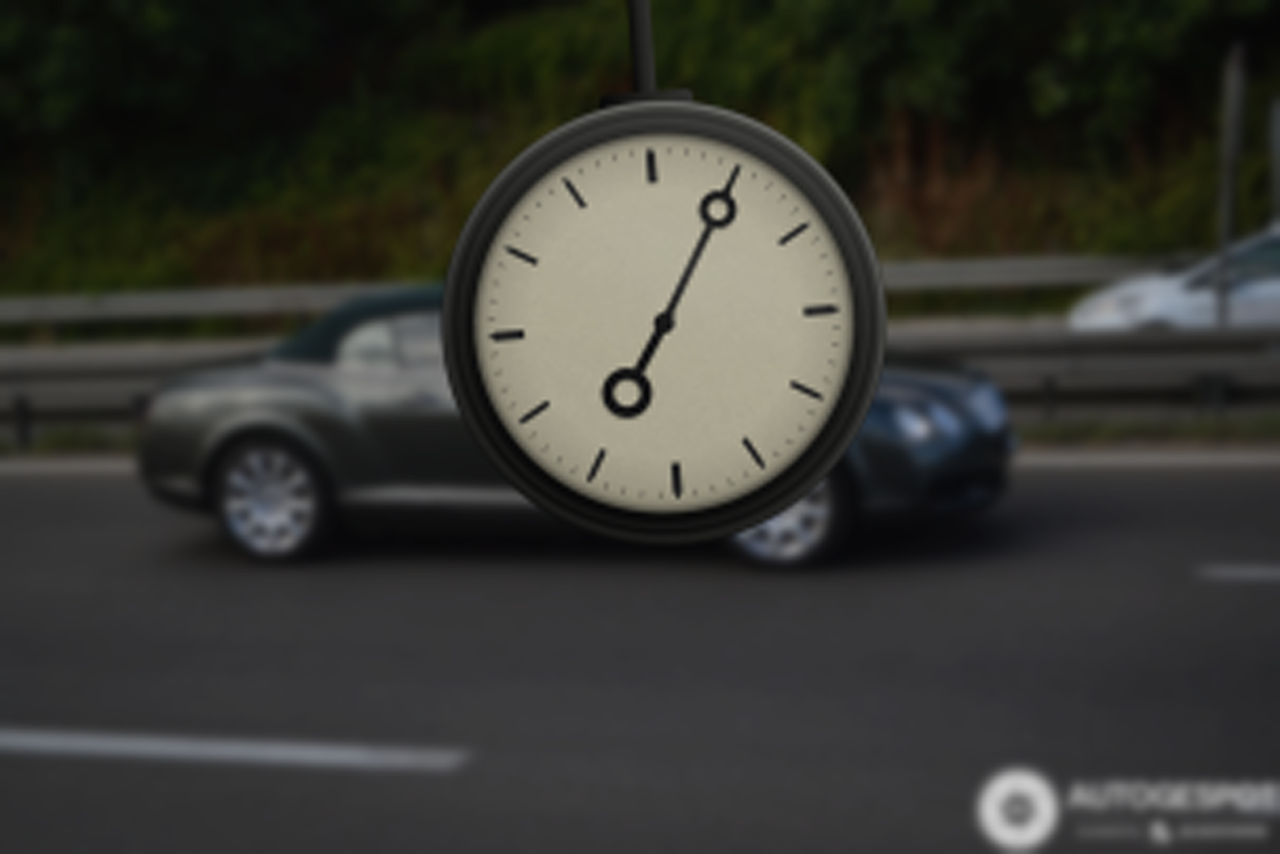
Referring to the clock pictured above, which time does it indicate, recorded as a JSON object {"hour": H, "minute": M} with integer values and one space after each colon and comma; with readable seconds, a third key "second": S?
{"hour": 7, "minute": 5}
